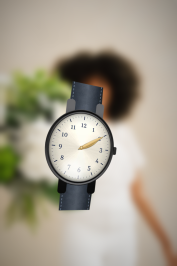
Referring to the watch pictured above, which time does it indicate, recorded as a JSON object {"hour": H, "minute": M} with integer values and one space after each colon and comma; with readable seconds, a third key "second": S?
{"hour": 2, "minute": 10}
